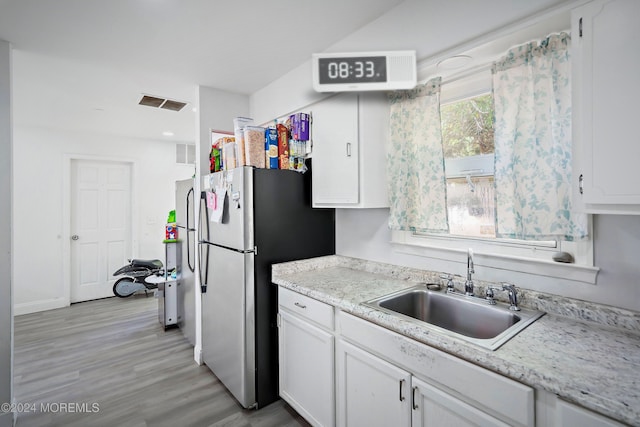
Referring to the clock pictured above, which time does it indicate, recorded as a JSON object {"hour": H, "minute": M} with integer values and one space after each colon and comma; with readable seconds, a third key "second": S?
{"hour": 8, "minute": 33}
